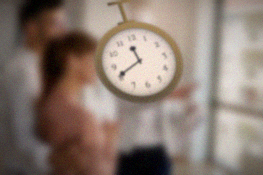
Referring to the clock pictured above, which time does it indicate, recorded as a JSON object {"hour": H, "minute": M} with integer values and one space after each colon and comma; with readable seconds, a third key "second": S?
{"hour": 11, "minute": 41}
